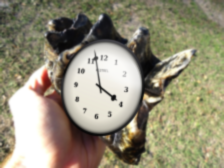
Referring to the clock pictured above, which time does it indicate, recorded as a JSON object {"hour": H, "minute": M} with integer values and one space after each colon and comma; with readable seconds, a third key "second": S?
{"hour": 3, "minute": 57}
